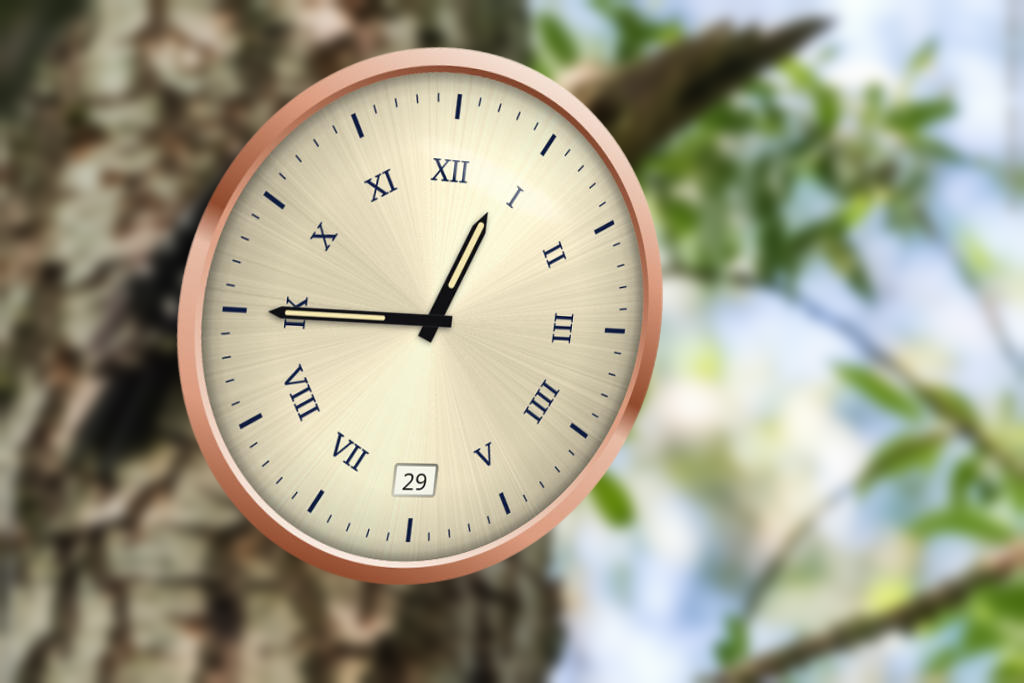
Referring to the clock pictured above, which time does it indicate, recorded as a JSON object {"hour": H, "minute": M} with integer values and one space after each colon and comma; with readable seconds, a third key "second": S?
{"hour": 12, "minute": 45}
